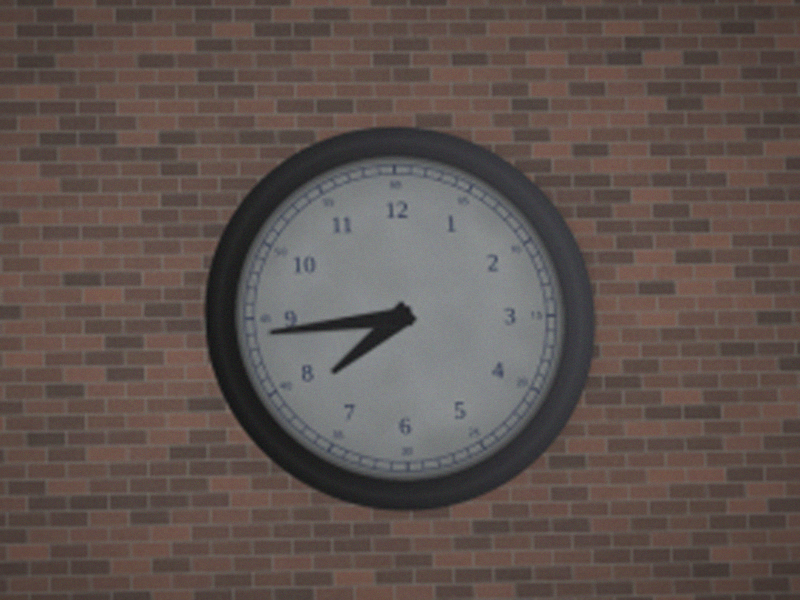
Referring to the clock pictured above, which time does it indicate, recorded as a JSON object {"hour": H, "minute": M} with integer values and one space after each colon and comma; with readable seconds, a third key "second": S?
{"hour": 7, "minute": 44}
